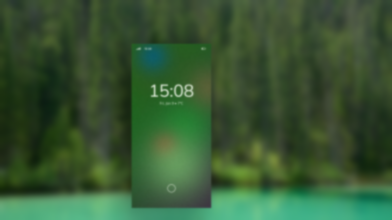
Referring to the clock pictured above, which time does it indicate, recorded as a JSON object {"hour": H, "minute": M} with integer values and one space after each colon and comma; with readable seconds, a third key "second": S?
{"hour": 15, "minute": 8}
